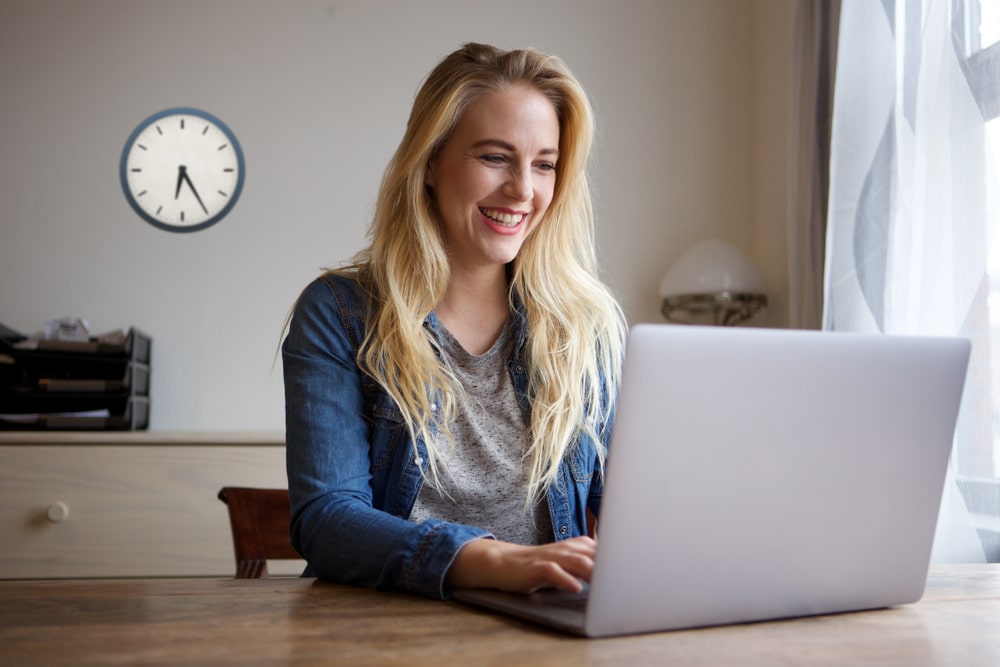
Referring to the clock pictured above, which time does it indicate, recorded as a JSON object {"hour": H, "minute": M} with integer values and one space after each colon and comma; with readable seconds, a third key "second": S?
{"hour": 6, "minute": 25}
